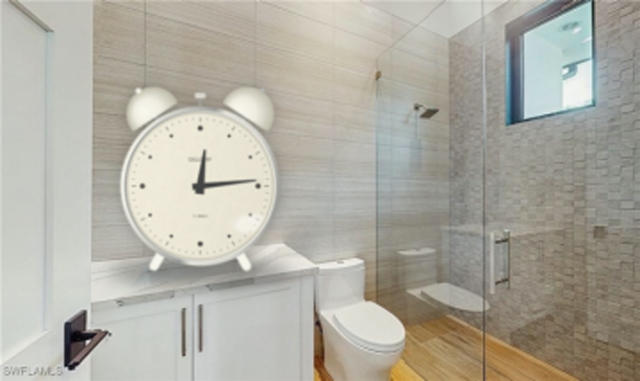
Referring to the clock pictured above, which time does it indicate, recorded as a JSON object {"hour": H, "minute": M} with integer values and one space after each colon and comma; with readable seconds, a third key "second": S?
{"hour": 12, "minute": 14}
